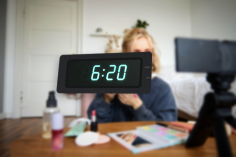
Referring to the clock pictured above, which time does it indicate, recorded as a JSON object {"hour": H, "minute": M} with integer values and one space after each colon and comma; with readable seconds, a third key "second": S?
{"hour": 6, "minute": 20}
